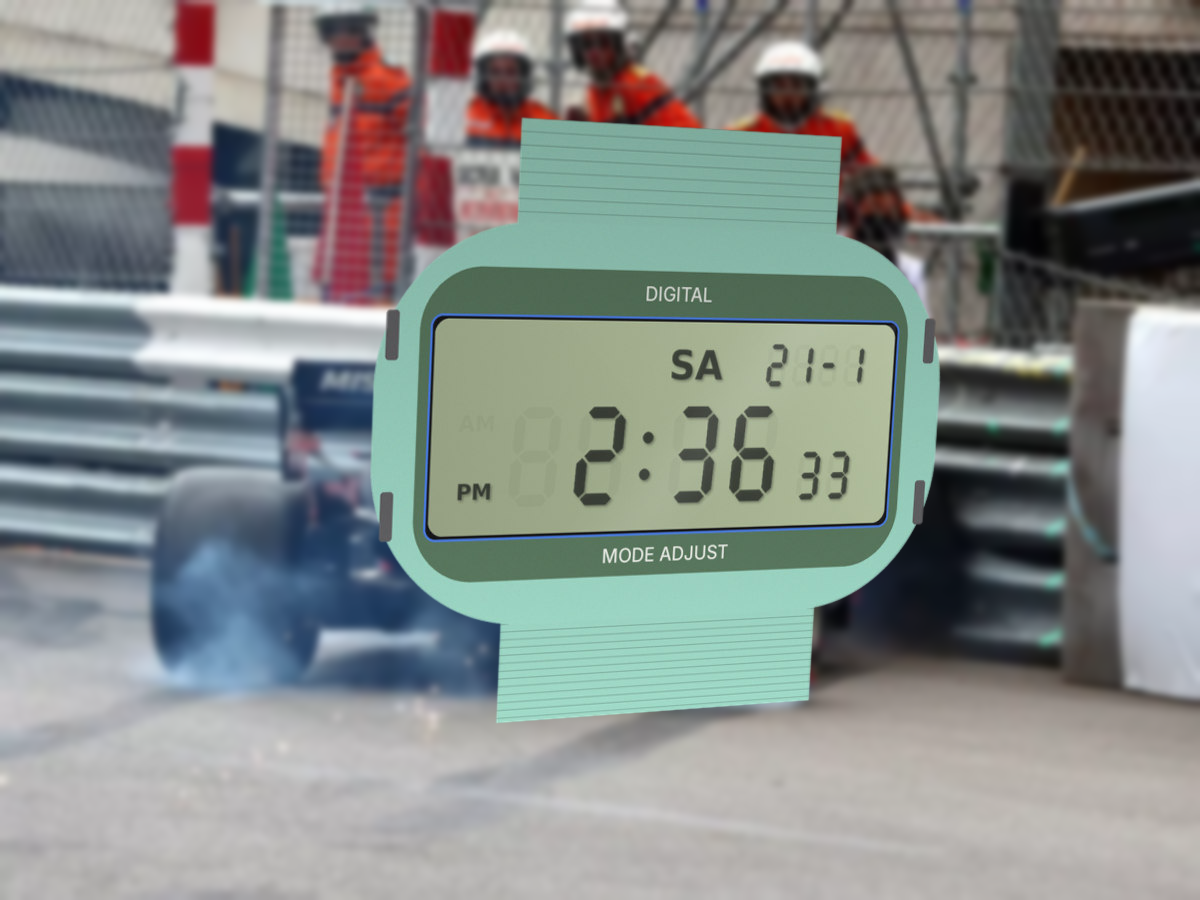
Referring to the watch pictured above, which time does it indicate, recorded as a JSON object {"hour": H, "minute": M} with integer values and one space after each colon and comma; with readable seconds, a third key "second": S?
{"hour": 2, "minute": 36, "second": 33}
